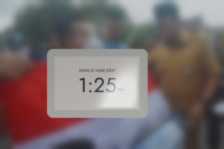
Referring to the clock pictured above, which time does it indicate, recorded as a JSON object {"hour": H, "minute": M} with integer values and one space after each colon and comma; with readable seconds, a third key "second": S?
{"hour": 1, "minute": 25}
